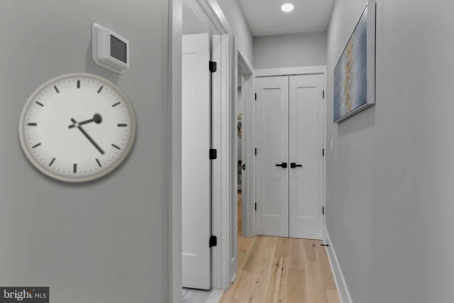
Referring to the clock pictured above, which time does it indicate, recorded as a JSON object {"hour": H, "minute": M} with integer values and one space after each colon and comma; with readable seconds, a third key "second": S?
{"hour": 2, "minute": 23}
